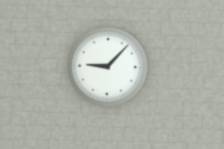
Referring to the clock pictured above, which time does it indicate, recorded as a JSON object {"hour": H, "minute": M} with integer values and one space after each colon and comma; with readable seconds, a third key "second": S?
{"hour": 9, "minute": 7}
